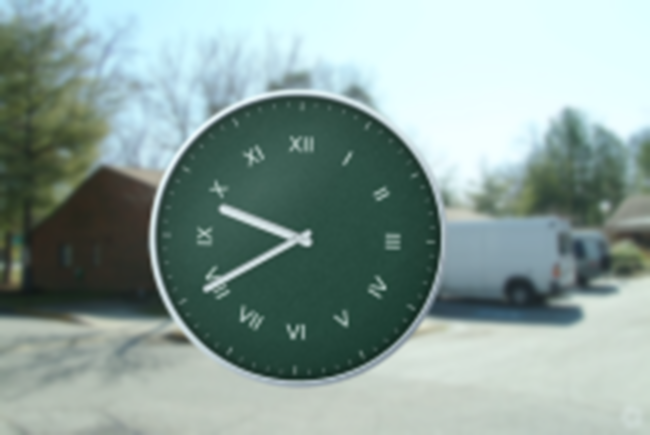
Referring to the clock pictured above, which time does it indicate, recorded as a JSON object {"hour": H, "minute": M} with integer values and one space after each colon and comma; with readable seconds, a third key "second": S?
{"hour": 9, "minute": 40}
